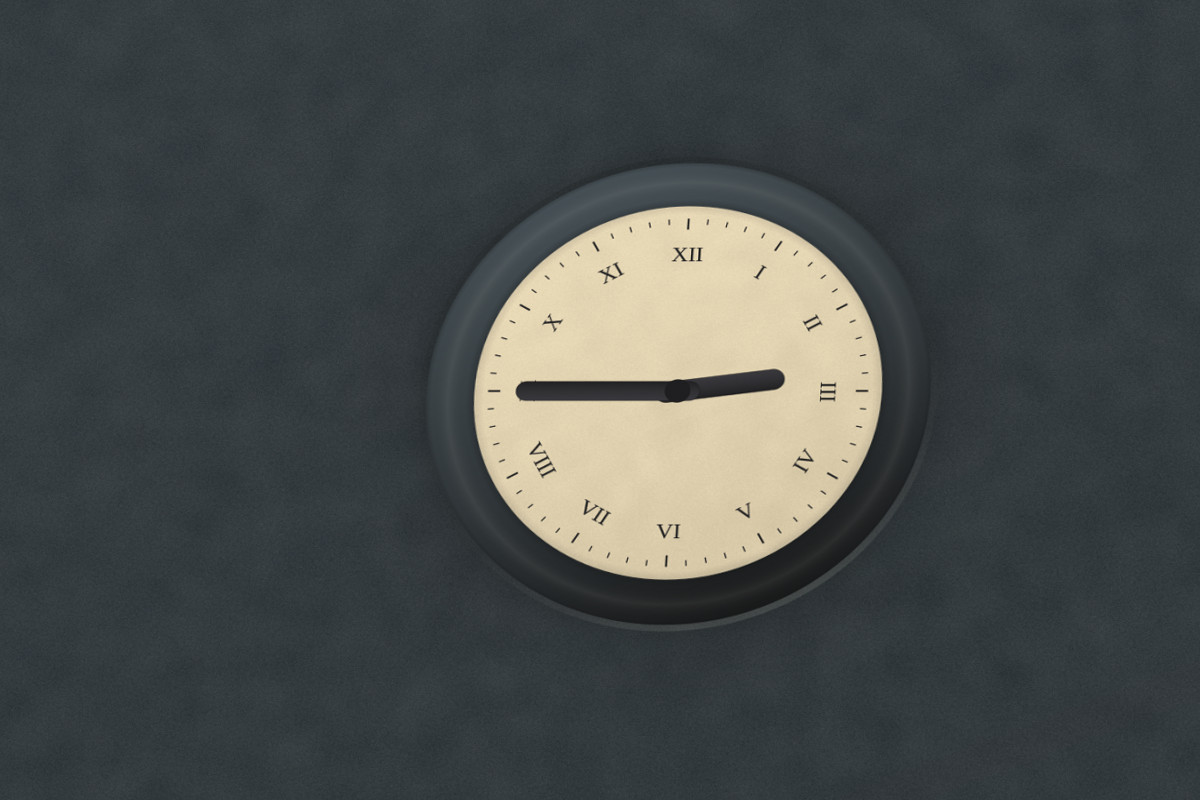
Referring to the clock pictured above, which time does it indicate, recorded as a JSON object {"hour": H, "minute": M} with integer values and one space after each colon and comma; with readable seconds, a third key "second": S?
{"hour": 2, "minute": 45}
